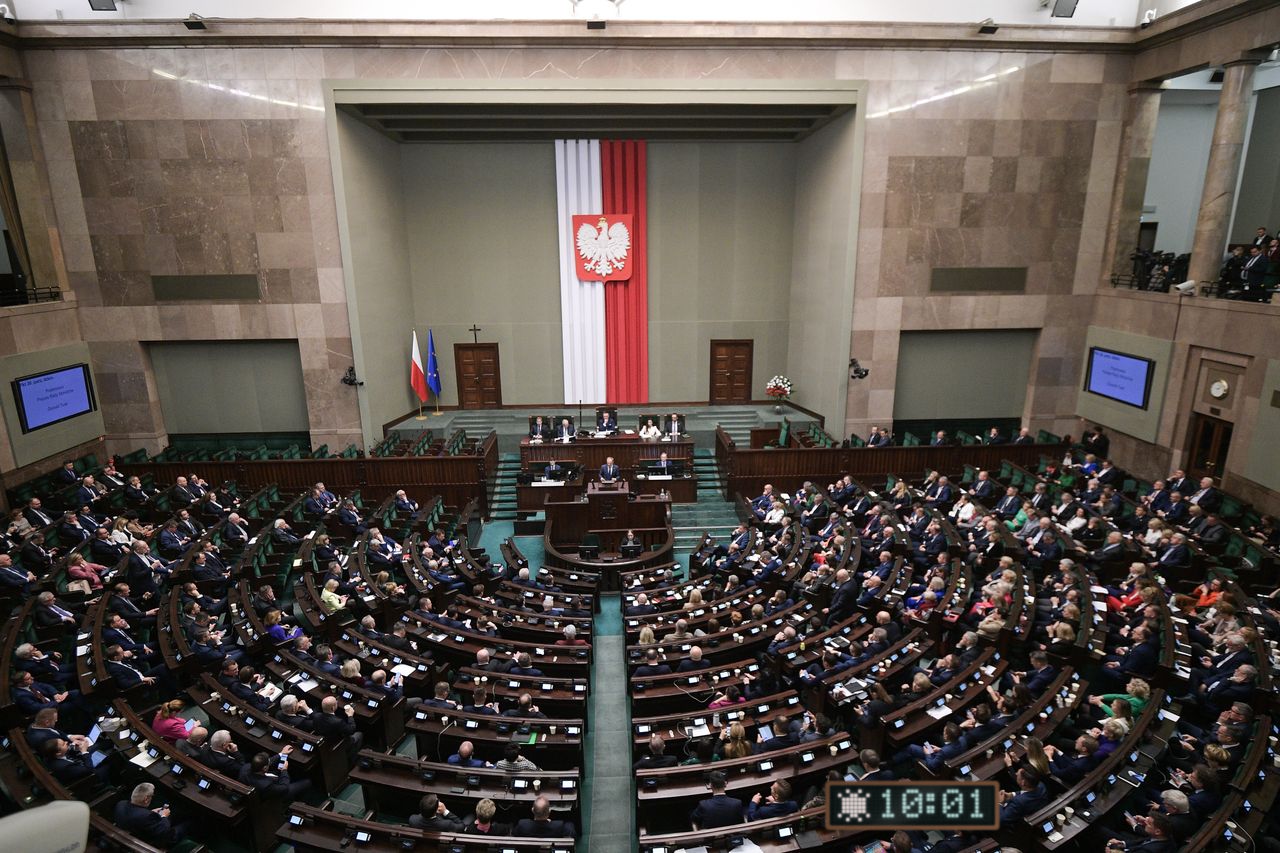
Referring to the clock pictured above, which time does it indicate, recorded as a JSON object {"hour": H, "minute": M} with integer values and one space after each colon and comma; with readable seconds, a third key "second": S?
{"hour": 10, "minute": 1}
